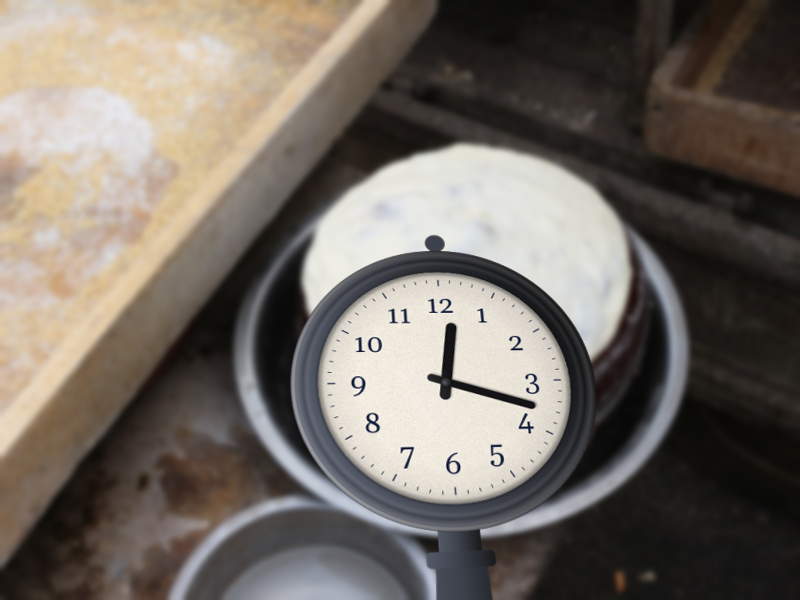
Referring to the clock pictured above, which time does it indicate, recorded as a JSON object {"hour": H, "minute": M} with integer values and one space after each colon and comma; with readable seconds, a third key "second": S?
{"hour": 12, "minute": 18}
